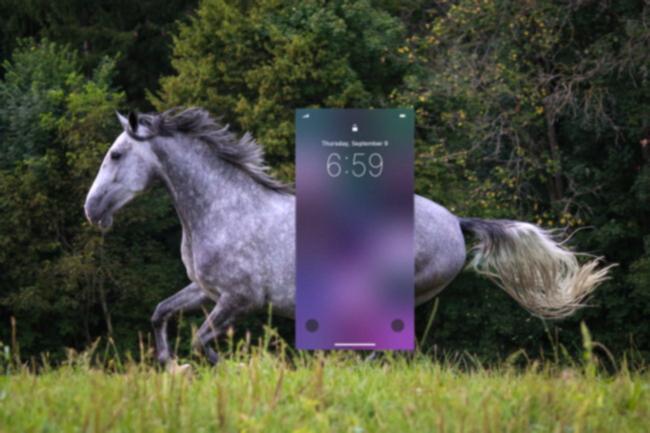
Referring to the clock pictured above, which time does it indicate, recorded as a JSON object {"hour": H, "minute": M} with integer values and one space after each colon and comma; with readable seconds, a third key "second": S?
{"hour": 6, "minute": 59}
